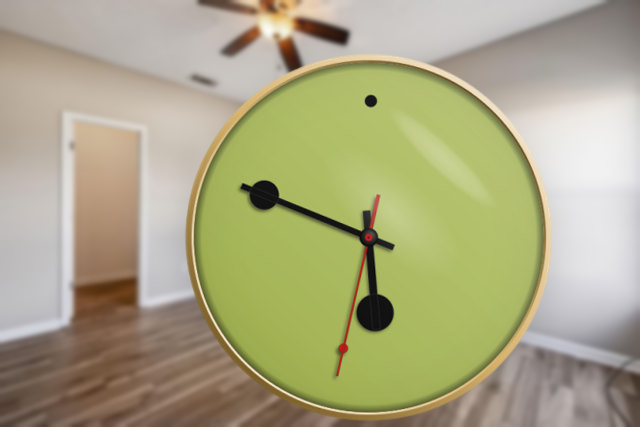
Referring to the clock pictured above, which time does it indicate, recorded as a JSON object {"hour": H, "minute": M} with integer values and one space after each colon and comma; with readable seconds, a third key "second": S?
{"hour": 5, "minute": 48, "second": 32}
